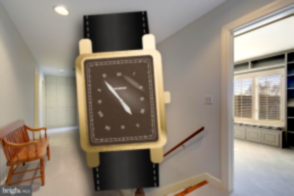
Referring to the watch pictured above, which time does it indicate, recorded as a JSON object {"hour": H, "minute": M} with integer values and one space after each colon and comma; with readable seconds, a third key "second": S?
{"hour": 4, "minute": 54}
